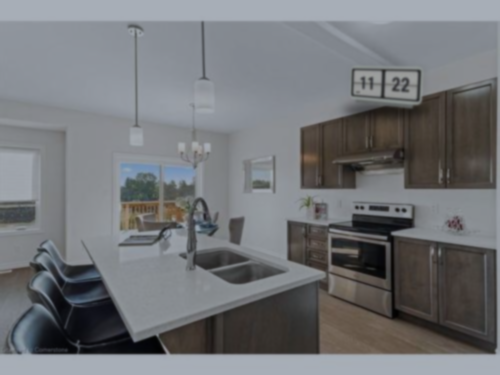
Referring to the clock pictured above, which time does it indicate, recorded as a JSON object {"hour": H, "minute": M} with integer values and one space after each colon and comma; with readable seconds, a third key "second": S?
{"hour": 11, "minute": 22}
